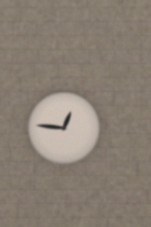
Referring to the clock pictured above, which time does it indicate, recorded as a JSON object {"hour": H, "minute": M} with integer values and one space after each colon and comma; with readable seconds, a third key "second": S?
{"hour": 12, "minute": 46}
